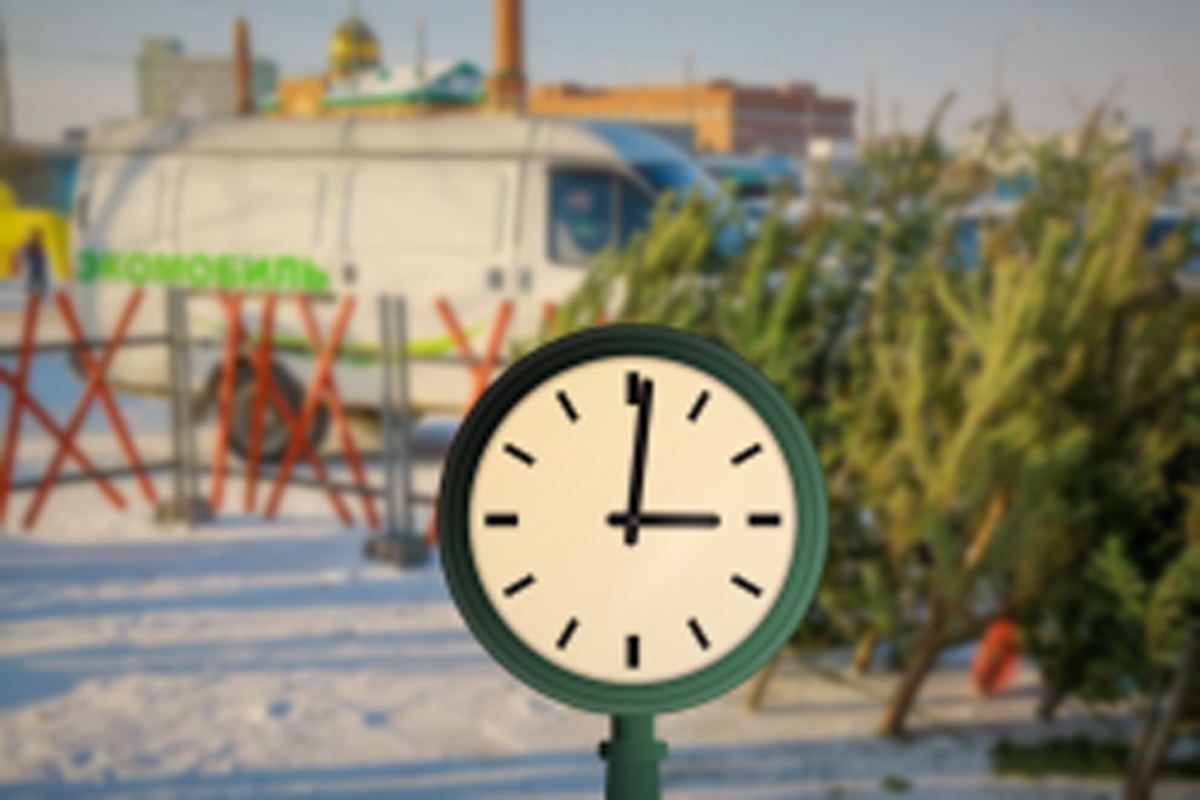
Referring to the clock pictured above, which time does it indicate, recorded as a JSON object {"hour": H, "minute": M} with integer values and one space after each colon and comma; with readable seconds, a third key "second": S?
{"hour": 3, "minute": 1}
